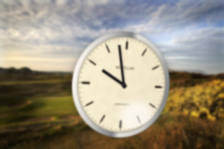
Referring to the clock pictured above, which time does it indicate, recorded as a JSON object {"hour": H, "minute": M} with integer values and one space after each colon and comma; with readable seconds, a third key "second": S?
{"hour": 9, "minute": 58}
